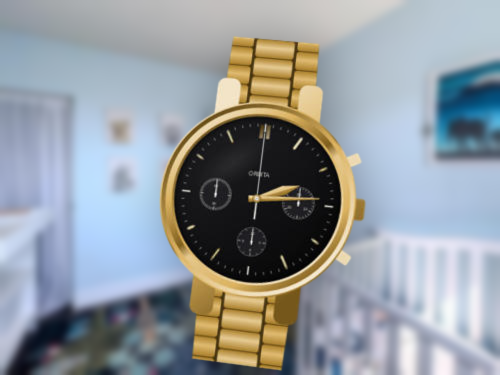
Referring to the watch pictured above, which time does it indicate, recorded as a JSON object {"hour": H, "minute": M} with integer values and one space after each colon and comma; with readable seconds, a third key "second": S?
{"hour": 2, "minute": 14}
